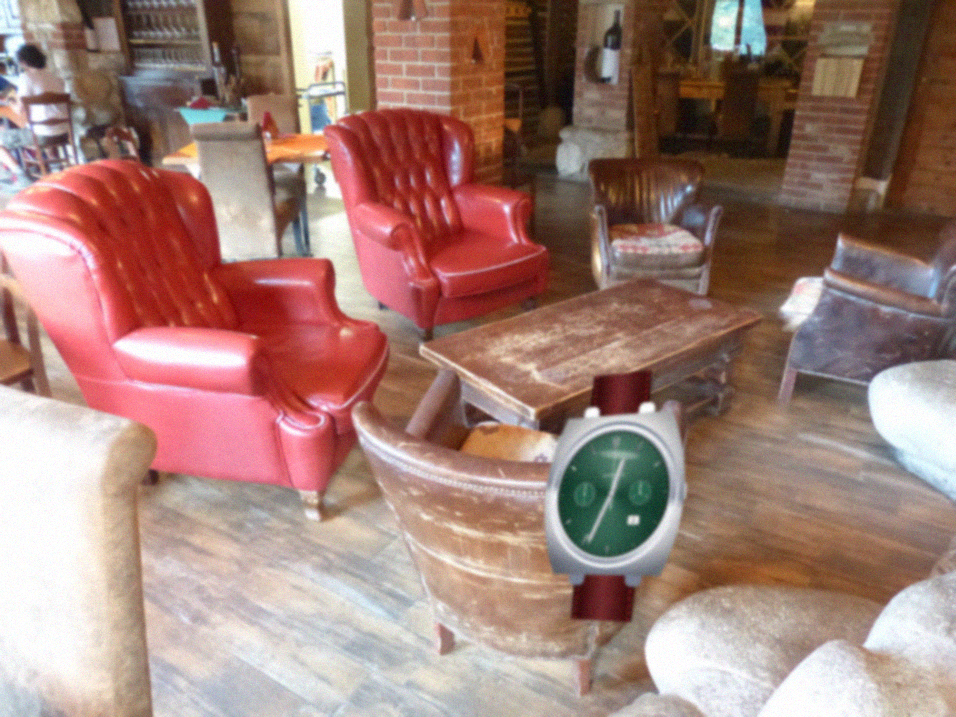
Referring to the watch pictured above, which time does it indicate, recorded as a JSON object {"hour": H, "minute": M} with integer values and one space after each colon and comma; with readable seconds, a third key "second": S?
{"hour": 12, "minute": 34}
